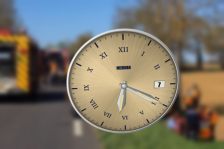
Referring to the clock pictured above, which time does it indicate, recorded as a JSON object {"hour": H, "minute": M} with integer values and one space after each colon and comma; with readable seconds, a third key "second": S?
{"hour": 6, "minute": 20}
